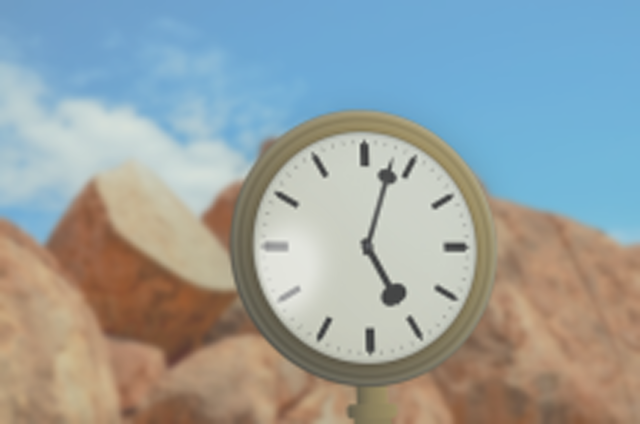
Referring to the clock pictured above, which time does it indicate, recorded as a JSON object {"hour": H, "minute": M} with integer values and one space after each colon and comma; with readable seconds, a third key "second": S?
{"hour": 5, "minute": 3}
